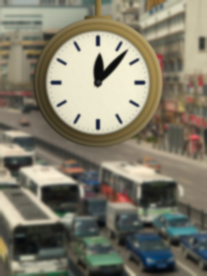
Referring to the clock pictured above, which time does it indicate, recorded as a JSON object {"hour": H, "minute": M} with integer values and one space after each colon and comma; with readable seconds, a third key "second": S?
{"hour": 12, "minute": 7}
